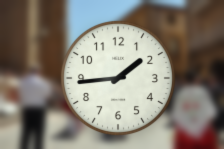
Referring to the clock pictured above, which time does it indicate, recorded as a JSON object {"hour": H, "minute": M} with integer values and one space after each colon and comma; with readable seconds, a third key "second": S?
{"hour": 1, "minute": 44}
